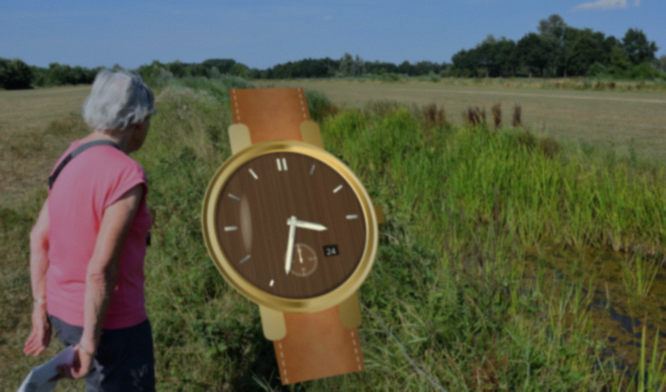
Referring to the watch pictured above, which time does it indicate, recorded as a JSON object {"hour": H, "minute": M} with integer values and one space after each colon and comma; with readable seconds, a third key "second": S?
{"hour": 3, "minute": 33}
